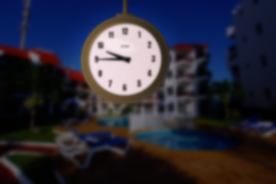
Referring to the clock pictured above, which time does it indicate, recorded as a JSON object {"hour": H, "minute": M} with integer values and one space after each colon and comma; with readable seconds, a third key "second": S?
{"hour": 9, "minute": 45}
